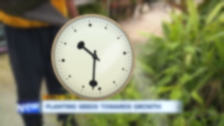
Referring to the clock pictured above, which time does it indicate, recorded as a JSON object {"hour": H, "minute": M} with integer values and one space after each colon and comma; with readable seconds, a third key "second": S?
{"hour": 10, "minute": 32}
